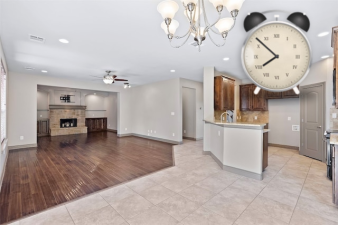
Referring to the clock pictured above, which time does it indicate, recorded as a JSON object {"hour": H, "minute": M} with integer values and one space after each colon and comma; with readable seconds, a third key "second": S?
{"hour": 7, "minute": 52}
